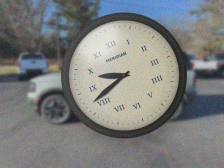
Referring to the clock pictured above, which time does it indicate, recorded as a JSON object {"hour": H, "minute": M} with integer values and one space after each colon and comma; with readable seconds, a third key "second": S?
{"hour": 9, "minute": 42}
